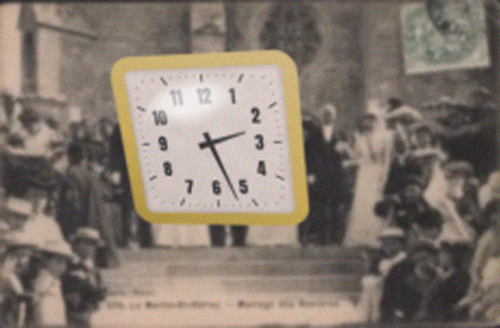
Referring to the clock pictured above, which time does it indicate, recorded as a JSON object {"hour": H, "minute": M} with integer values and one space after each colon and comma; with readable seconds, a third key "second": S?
{"hour": 2, "minute": 27}
